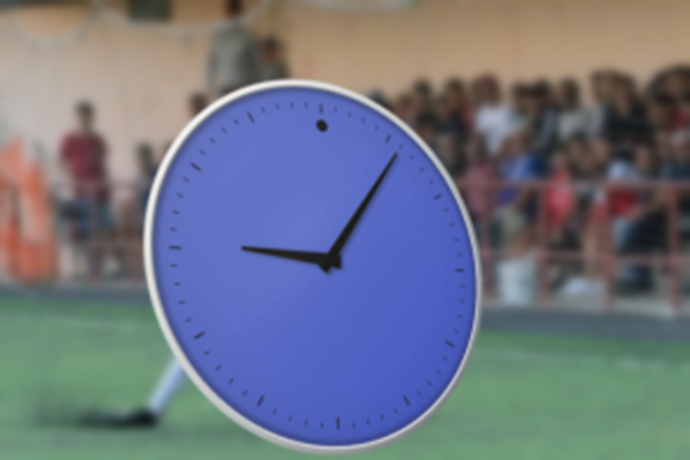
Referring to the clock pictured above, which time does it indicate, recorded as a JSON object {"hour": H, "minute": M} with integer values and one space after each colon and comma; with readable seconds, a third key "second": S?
{"hour": 9, "minute": 6}
